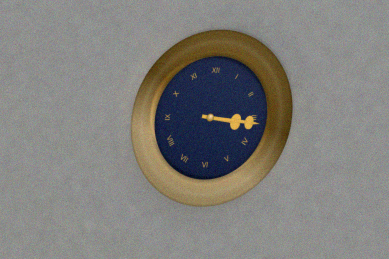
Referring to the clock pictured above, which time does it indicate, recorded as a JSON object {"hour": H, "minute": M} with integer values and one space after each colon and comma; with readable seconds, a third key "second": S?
{"hour": 3, "minute": 16}
